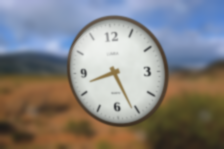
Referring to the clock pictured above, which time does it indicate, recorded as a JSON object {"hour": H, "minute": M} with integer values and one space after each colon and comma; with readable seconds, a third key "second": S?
{"hour": 8, "minute": 26}
